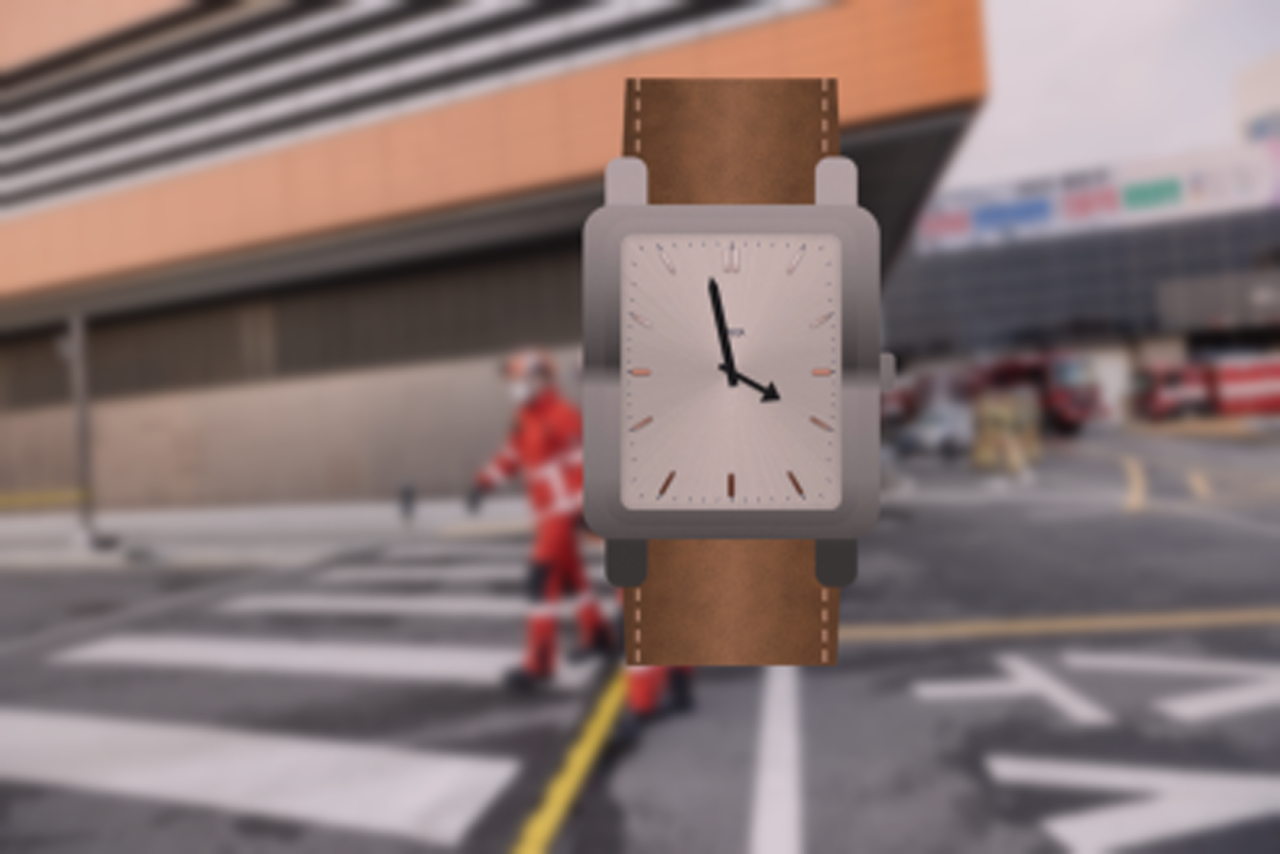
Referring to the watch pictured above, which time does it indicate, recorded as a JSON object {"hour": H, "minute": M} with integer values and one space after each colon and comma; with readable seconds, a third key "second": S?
{"hour": 3, "minute": 58}
